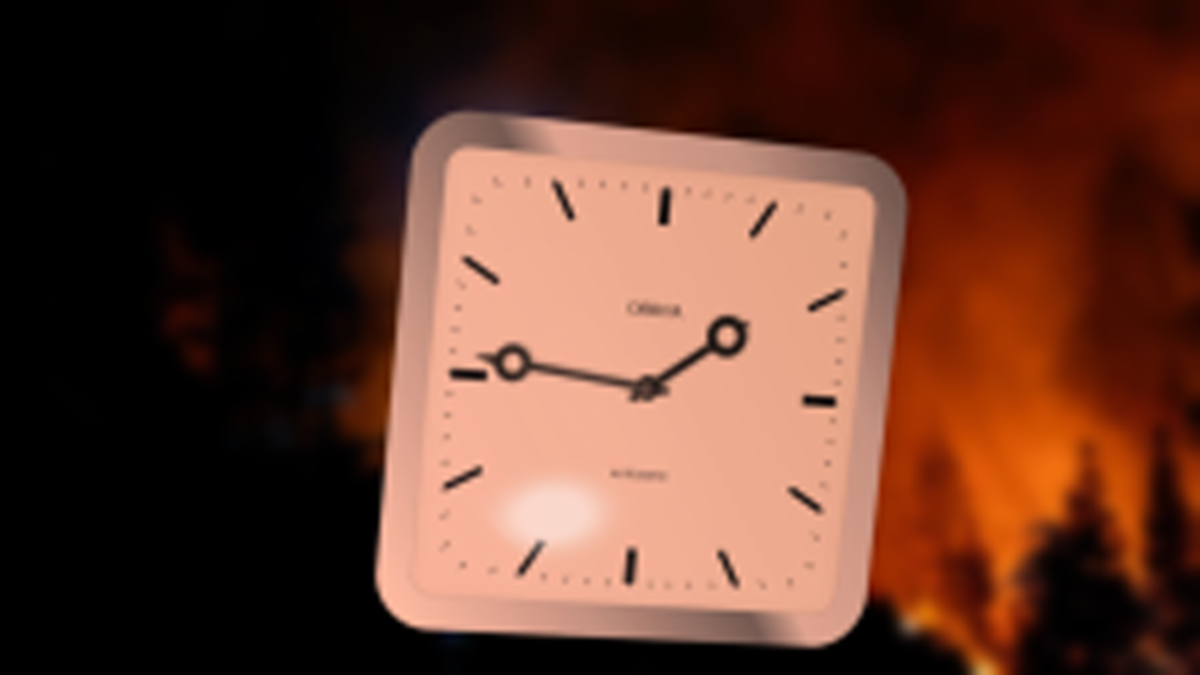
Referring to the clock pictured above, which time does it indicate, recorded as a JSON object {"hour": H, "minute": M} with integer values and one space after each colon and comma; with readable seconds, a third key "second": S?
{"hour": 1, "minute": 46}
